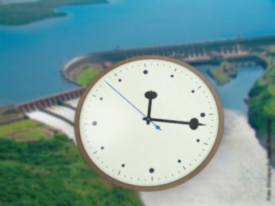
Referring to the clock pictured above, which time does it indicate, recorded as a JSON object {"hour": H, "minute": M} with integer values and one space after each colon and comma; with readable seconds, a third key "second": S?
{"hour": 12, "minute": 16, "second": 53}
